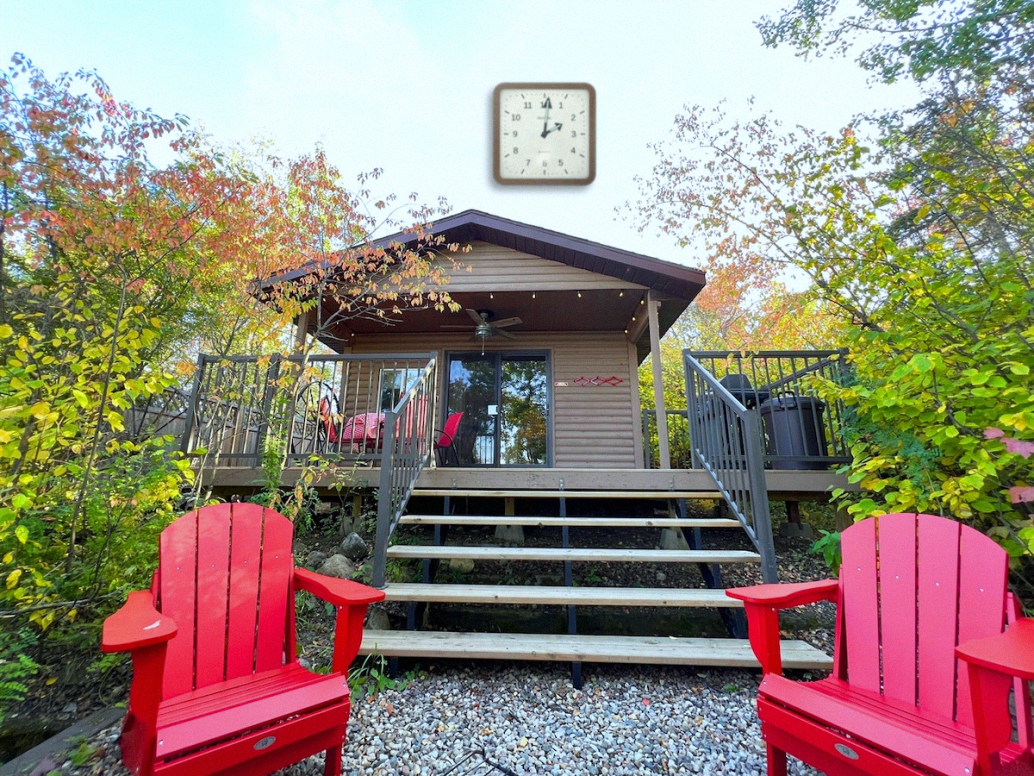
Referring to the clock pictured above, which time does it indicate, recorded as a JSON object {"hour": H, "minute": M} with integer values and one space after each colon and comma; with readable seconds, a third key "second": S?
{"hour": 2, "minute": 1}
